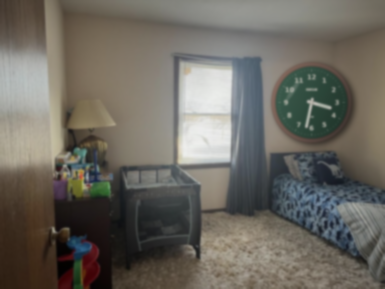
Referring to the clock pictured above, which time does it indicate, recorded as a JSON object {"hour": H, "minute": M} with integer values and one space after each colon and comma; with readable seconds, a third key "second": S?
{"hour": 3, "minute": 32}
